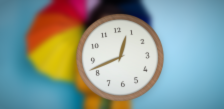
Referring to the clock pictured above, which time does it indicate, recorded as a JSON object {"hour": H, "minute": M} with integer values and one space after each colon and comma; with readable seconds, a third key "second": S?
{"hour": 12, "minute": 42}
